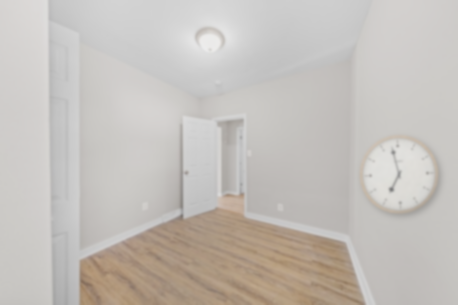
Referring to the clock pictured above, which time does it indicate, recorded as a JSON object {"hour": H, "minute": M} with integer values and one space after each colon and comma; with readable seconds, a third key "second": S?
{"hour": 6, "minute": 58}
